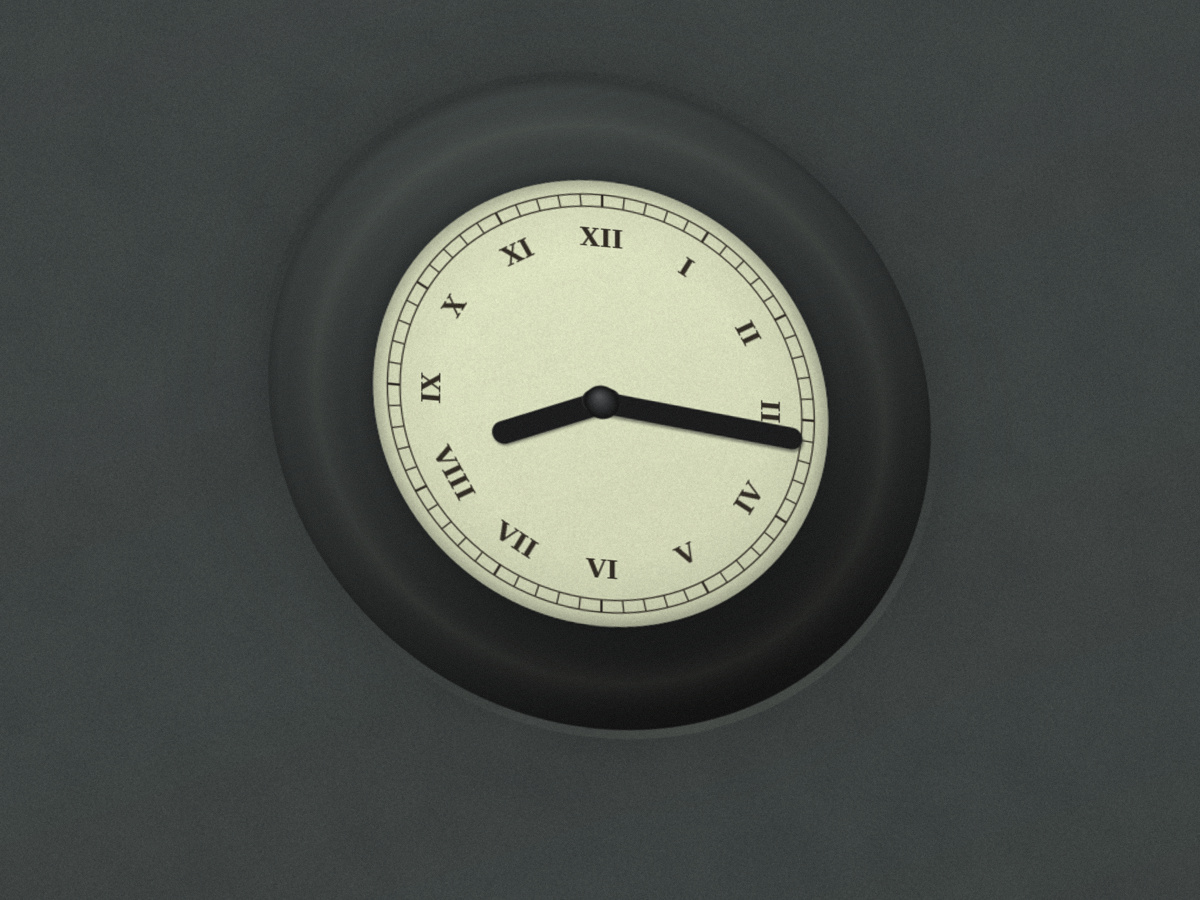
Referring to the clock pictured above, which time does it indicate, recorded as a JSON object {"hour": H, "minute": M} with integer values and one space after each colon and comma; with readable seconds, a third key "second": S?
{"hour": 8, "minute": 16}
